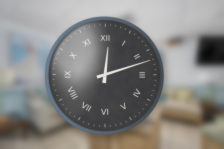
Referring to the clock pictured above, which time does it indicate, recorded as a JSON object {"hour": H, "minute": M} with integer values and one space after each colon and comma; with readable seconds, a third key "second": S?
{"hour": 12, "minute": 12}
